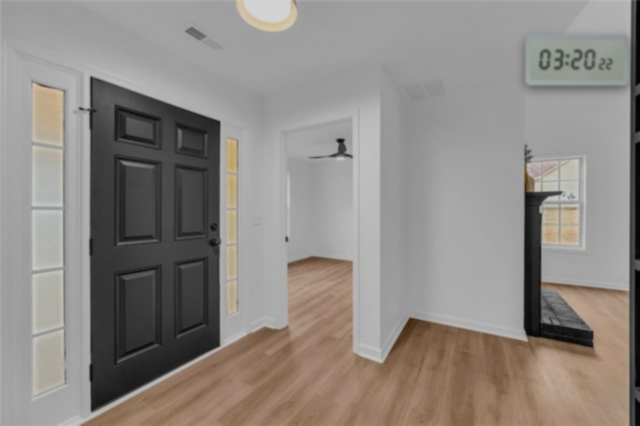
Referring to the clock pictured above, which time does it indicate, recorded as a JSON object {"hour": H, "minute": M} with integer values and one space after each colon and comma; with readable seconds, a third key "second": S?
{"hour": 3, "minute": 20, "second": 22}
